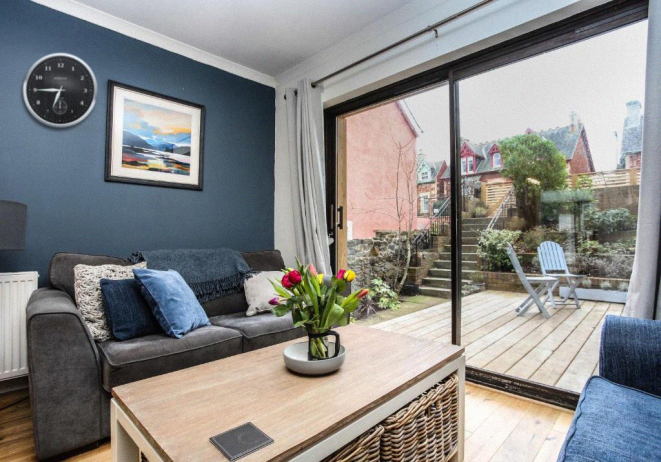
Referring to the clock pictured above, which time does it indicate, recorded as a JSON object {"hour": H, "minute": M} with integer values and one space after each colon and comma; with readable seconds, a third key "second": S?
{"hour": 6, "minute": 45}
